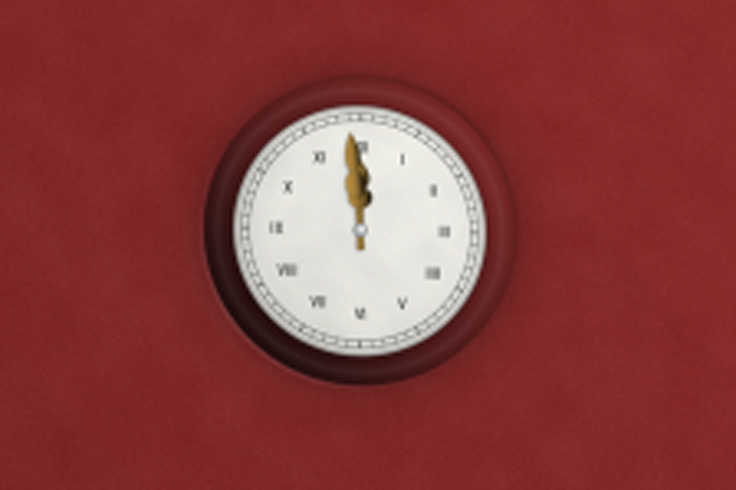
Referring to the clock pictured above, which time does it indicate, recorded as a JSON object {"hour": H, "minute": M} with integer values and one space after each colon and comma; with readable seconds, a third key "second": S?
{"hour": 11, "minute": 59}
